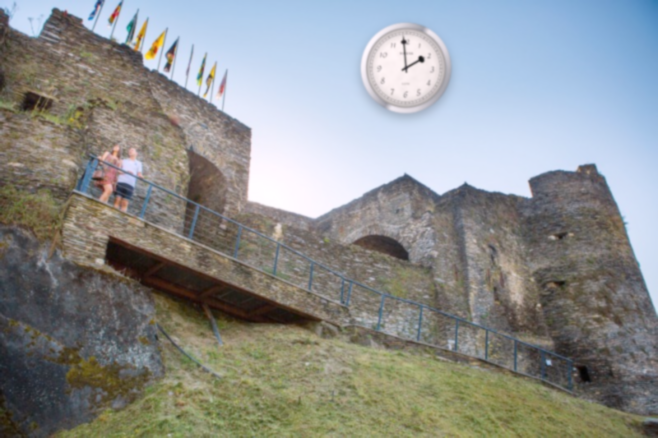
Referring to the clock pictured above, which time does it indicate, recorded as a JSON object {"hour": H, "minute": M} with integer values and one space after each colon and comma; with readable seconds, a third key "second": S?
{"hour": 1, "minute": 59}
